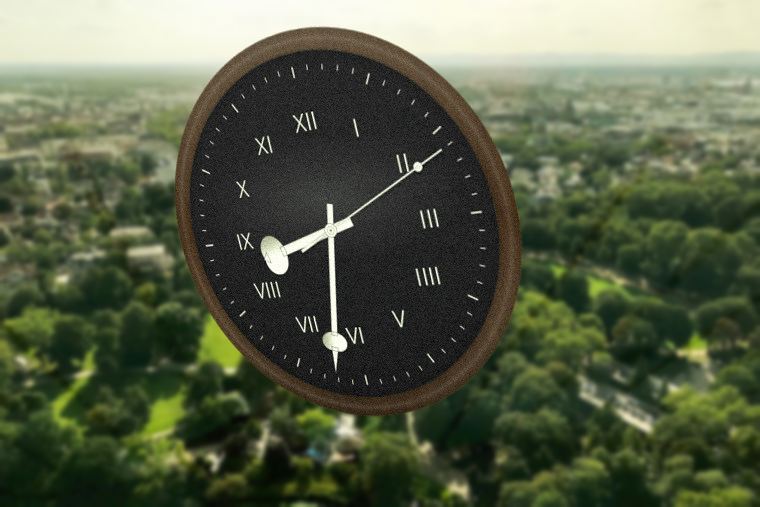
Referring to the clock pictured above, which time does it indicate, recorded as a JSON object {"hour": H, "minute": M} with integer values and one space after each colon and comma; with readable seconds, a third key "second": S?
{"hour": 8, "minute": 32, "second": 11}
